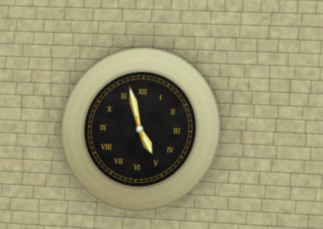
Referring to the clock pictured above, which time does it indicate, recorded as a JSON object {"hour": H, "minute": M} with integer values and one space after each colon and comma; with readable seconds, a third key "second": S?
{"hour": 4, "minute": 57}
